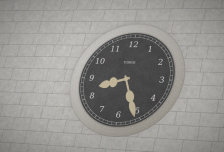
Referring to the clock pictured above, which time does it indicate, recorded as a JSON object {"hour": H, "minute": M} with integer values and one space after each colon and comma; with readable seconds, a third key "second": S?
{"hour": 8, "minute": 26}
